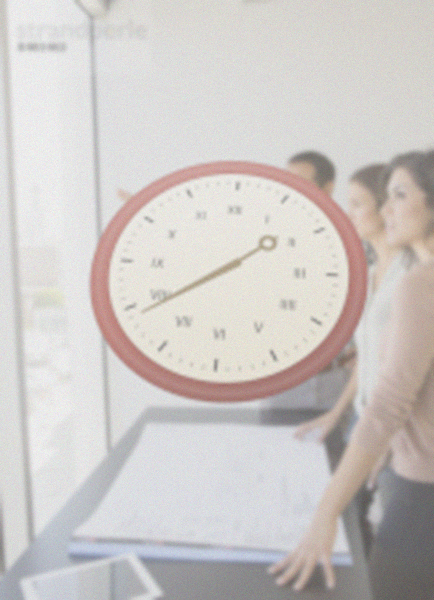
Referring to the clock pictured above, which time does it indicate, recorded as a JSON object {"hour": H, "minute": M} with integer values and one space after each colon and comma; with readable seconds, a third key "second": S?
{"hour": 1, "minute": 39}
